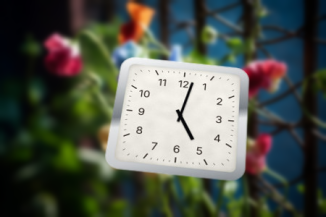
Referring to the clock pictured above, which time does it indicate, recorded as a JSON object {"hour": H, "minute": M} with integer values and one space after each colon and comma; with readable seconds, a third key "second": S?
{"hour": 5, "minute": 2}
